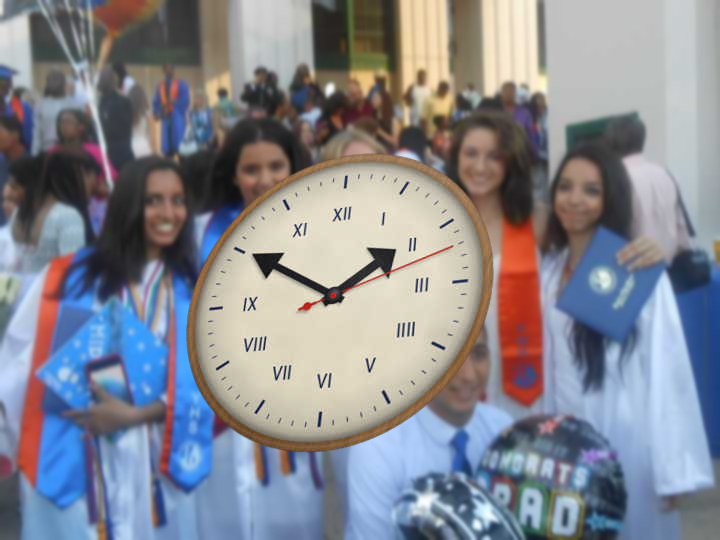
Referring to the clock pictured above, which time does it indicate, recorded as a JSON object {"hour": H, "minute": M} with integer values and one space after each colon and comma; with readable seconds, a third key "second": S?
{"hour": 1, "minute": 50, "second": 12}
